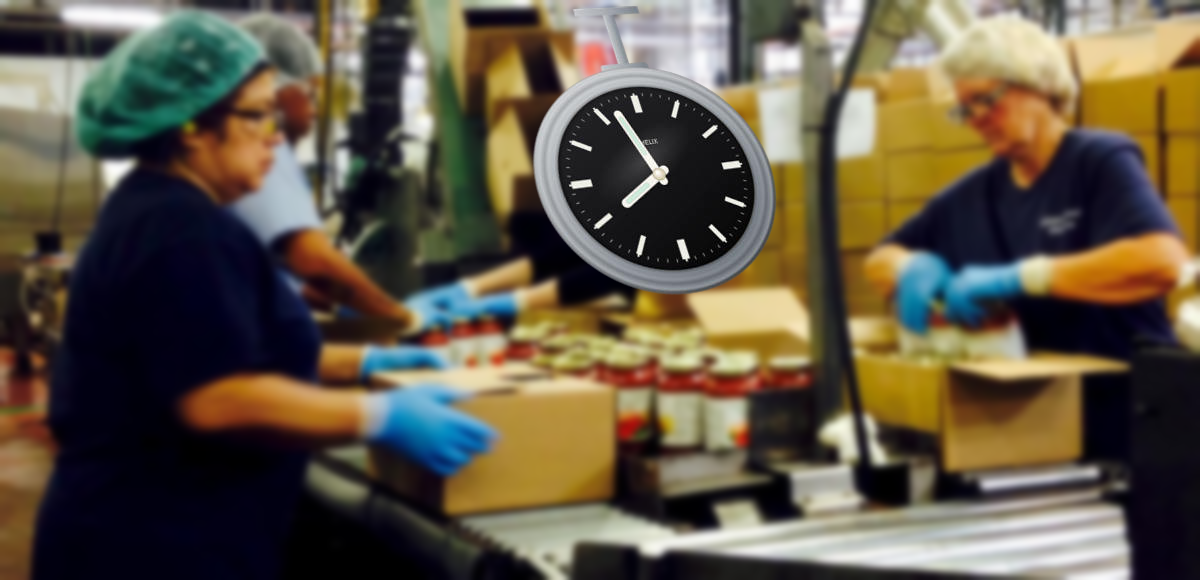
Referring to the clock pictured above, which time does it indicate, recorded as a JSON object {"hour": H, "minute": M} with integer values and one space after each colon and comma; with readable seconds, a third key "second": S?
{"hour": 7, "minute": 57}
